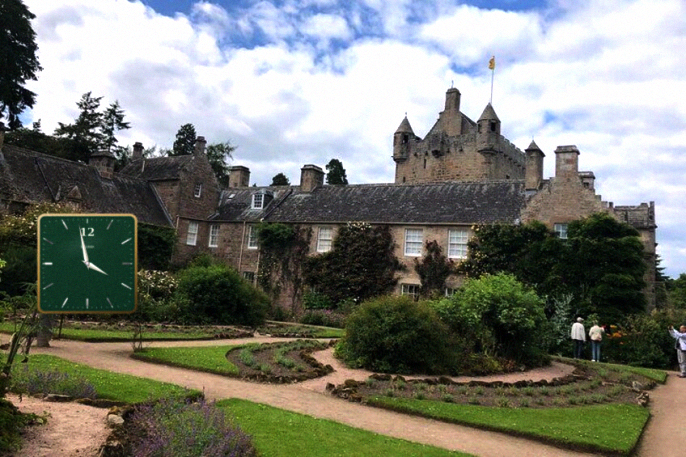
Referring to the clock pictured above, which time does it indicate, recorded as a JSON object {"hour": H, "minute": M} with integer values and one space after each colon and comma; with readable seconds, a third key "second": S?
{"hour": 3, "minute": 58}
